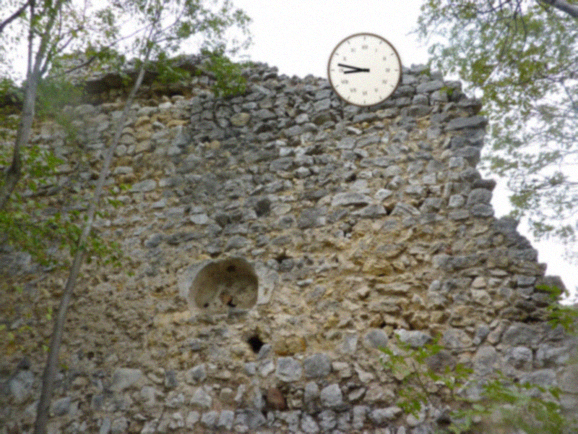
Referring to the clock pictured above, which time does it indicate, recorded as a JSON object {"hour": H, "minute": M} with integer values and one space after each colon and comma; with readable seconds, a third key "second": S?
{"hour": 8, "minute": 47}
